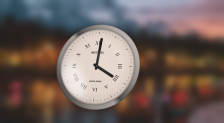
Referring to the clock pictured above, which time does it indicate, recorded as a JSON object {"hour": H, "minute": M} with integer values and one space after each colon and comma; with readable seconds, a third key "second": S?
{"hour": 4, "minute": 1}
